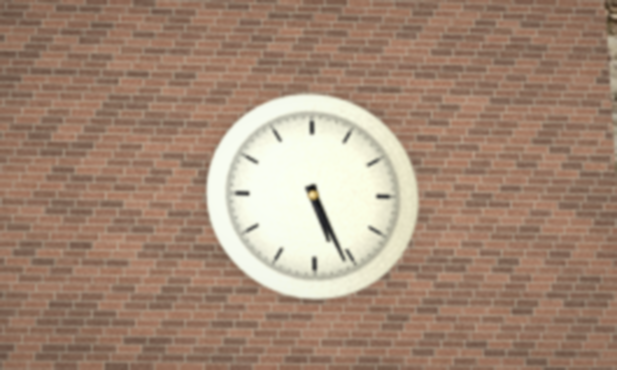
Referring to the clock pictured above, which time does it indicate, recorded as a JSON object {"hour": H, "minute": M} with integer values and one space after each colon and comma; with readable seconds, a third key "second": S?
{"hour": 5, "minute": 26}
